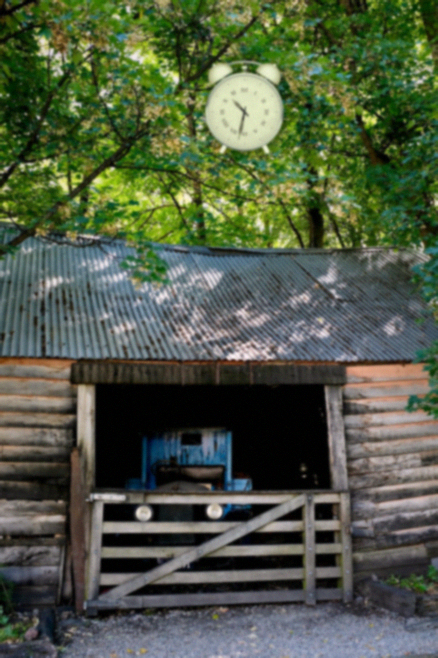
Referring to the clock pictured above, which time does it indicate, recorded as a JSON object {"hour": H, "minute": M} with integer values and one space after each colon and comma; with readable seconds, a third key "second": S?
{"hour": 10, "minute": 32}
